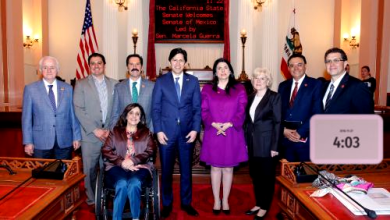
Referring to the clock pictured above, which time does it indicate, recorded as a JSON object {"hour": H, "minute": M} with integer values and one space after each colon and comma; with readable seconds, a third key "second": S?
{"hour": 4, "minute": 3}
